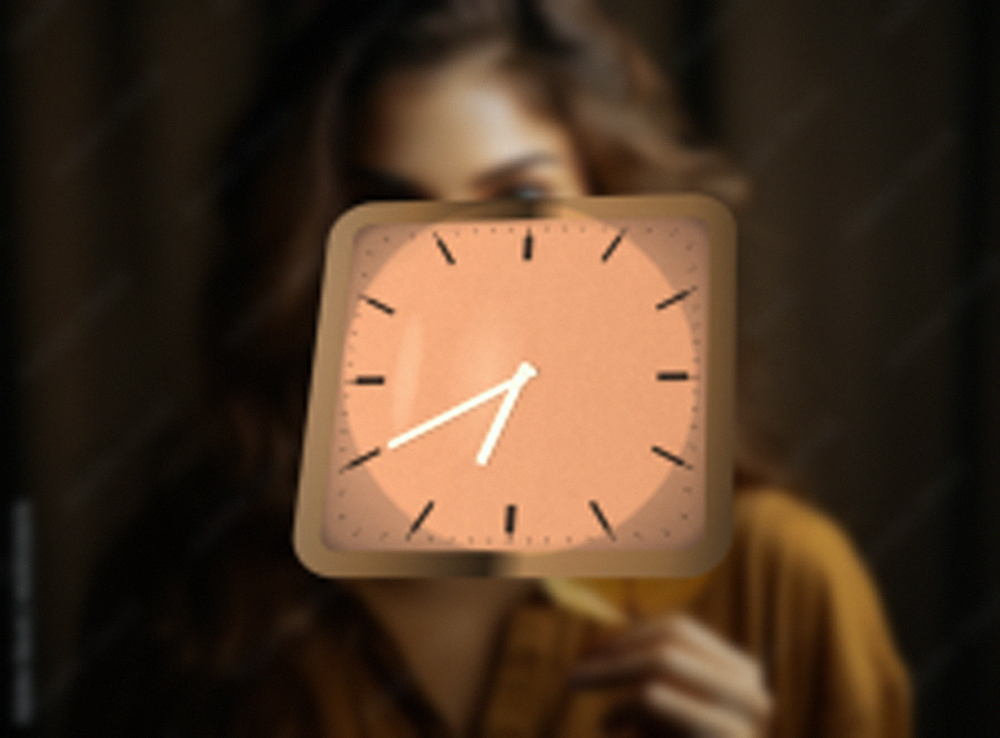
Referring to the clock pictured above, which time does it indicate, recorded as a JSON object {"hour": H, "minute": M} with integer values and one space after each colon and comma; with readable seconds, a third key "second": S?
{"hour": 6, "minute": 40}
